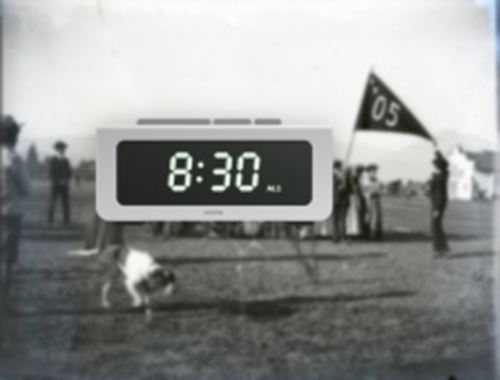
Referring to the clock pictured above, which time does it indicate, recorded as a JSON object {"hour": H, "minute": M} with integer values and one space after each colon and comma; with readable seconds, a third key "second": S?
{"hour": 8, "minute": 30}
